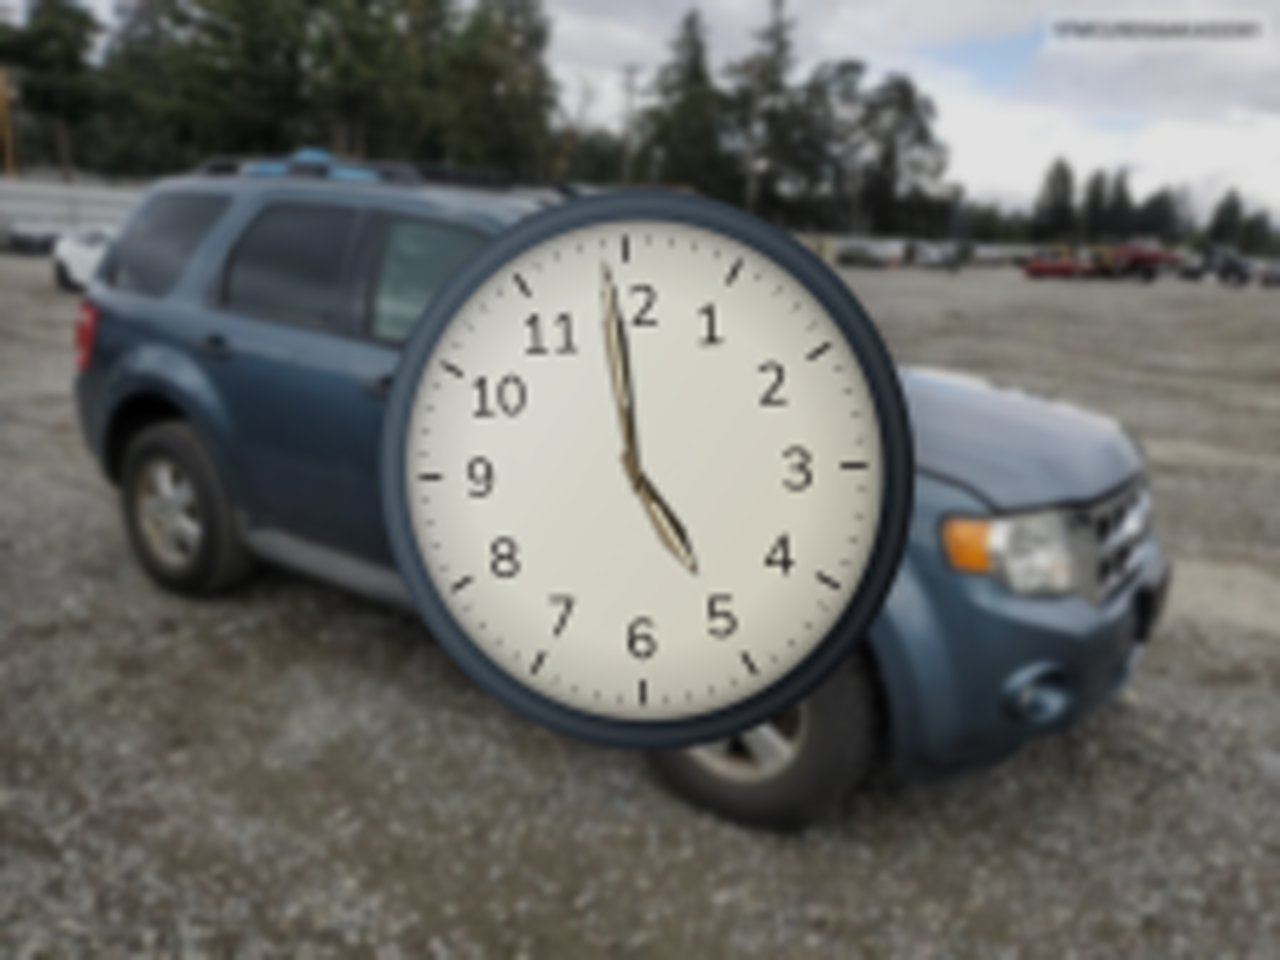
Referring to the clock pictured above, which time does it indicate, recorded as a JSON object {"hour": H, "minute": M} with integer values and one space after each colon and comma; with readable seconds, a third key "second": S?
{"hour": 4, "minute": 59}
